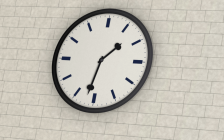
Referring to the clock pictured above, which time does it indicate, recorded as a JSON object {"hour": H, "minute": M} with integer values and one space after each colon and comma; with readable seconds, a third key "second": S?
{"hour": 1, "minute": 32}
